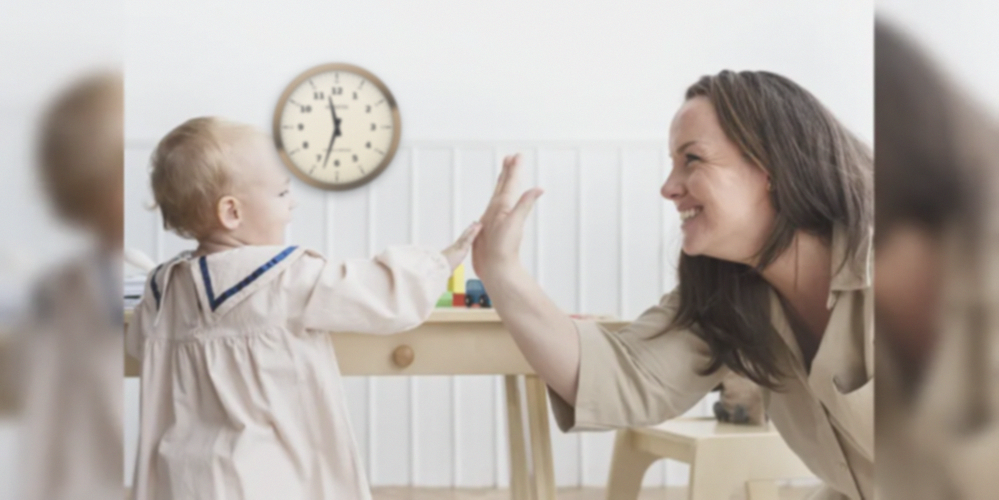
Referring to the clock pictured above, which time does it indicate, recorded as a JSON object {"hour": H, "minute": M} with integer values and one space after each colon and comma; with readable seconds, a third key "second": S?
{"hour": 11, "minute": 33}
